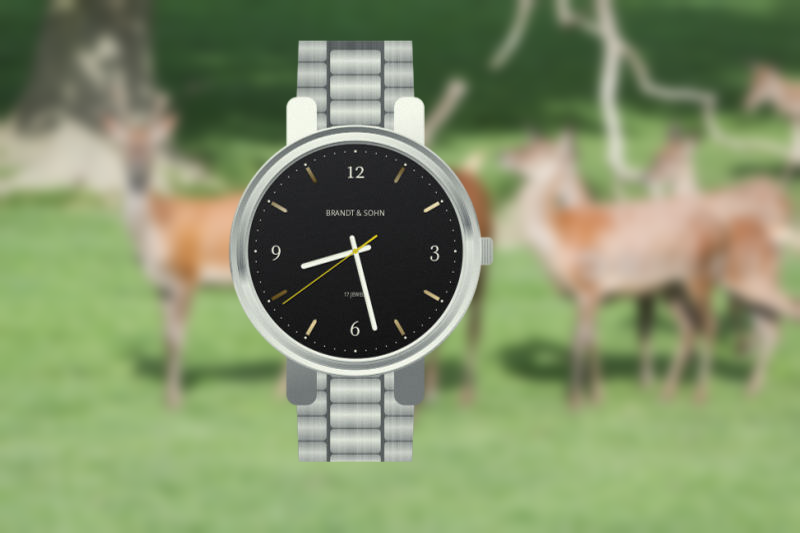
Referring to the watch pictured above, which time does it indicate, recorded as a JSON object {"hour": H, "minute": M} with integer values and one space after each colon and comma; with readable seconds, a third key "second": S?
{"hour": 8, "minute": 27, "second": 39}
